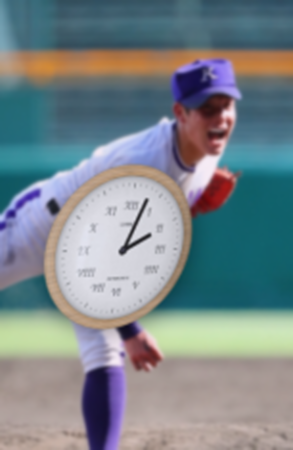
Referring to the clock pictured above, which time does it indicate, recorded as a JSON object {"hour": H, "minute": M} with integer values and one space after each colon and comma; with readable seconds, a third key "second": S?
{"hour": 2, "minute": 3}
